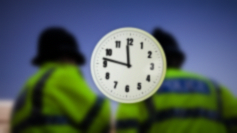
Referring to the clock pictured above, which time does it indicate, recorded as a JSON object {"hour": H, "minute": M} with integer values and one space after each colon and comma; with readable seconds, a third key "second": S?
{"hour": 11, "minute": 47}
